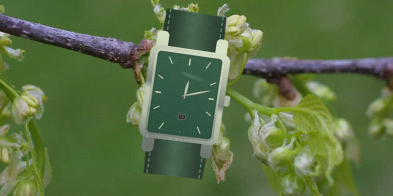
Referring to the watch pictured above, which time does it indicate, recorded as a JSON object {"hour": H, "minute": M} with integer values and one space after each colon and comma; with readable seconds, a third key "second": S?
{"hour": 12, "minute": 12}
